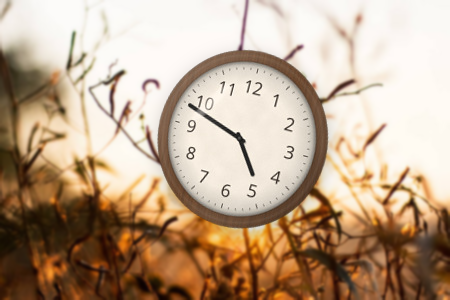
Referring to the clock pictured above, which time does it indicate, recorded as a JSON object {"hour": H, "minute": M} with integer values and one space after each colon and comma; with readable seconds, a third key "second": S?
{"hour": 4, "minute": 48}
